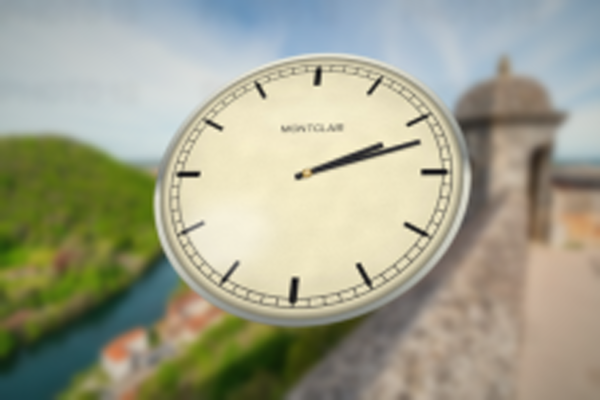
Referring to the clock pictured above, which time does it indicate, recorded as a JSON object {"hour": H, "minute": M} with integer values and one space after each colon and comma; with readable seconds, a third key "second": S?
{"hour": 2, "minute": 12}
